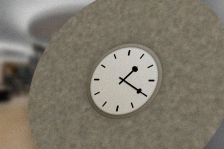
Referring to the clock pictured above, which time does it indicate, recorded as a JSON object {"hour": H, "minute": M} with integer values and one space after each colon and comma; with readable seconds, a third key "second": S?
{"hour": 1, "minute": 20}
